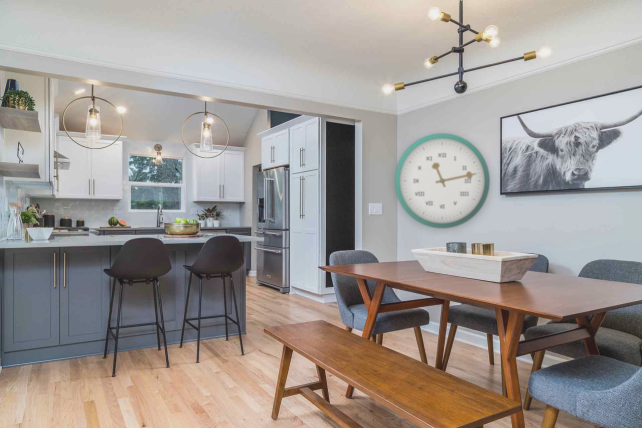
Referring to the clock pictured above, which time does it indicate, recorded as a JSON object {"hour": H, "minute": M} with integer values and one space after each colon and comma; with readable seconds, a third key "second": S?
{"hour": 11, "minute": 13}
